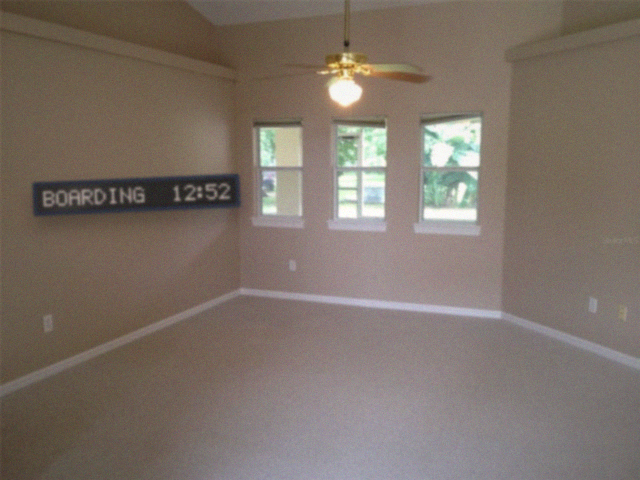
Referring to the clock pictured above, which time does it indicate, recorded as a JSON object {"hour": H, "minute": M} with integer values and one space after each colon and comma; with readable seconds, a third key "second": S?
{"hour": 12, "minute": 52}
